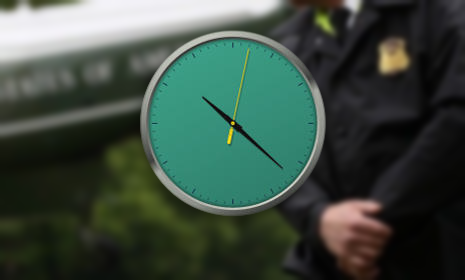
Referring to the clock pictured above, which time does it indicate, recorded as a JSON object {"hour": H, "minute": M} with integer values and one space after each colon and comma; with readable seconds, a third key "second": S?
{"hour": 10, "minute": 22, "second": 2}
